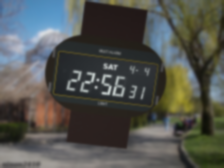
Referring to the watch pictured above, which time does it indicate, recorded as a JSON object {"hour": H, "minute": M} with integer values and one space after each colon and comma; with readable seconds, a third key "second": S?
{"hour": 22, "minute": 56, "second": 31}
